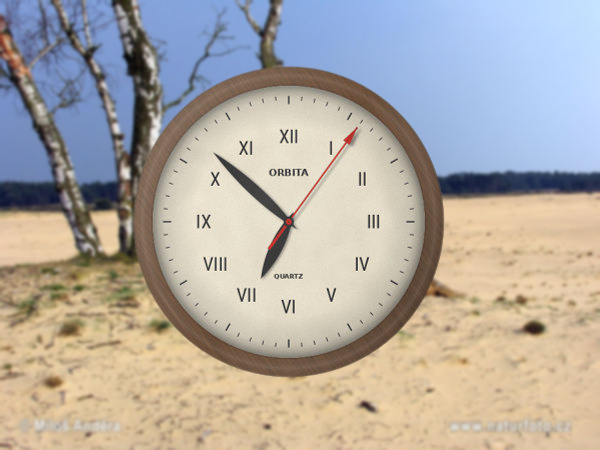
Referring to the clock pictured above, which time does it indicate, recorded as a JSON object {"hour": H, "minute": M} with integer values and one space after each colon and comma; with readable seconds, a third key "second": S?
{"hour": 6, "minute": 52, "second": 6}
